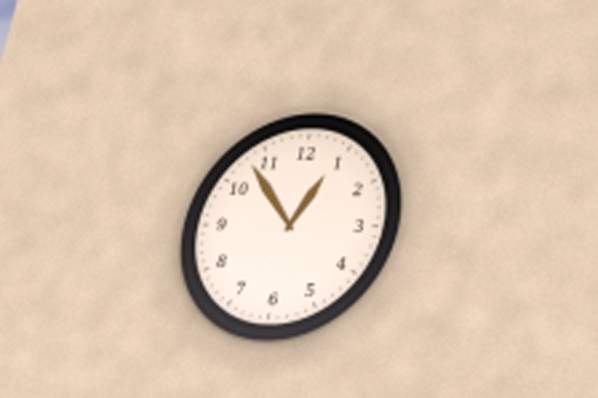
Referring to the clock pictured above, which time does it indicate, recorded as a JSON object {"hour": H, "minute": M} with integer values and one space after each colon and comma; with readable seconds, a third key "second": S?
{"hour": 12, "minute": 53}
